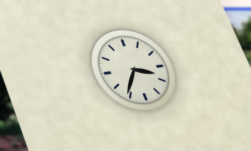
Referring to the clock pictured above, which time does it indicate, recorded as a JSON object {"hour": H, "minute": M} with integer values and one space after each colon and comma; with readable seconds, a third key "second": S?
{"hour": 3, "minute": 36}
